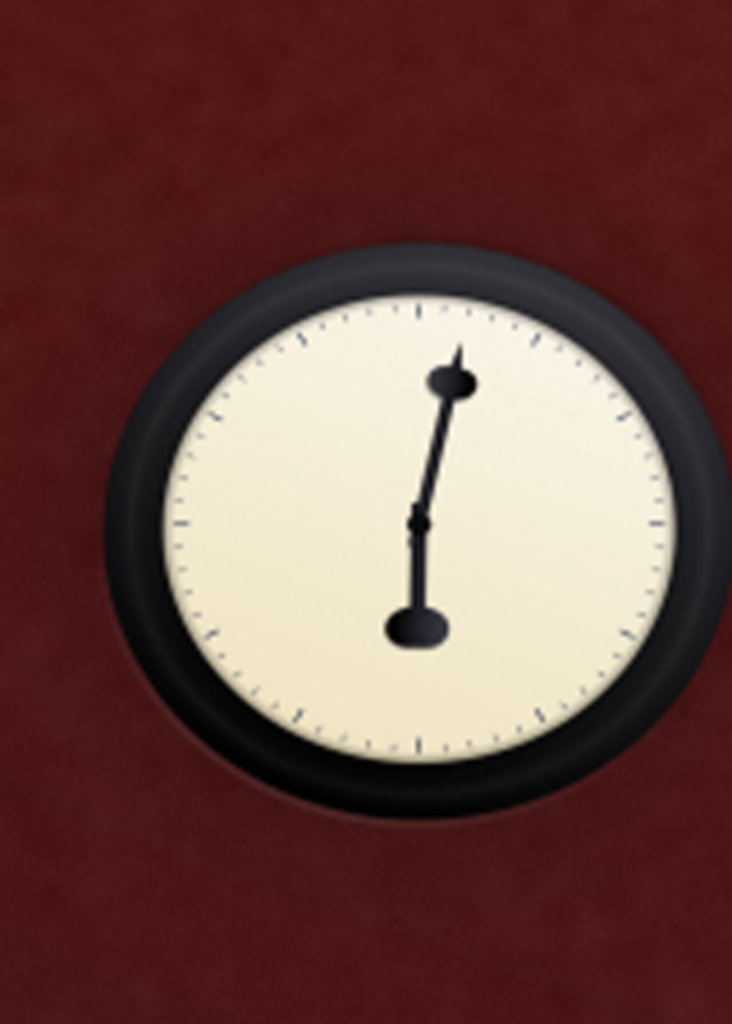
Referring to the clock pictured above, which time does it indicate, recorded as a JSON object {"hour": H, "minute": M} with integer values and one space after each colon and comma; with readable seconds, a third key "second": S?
{"hour": 6, "minute": 2}
